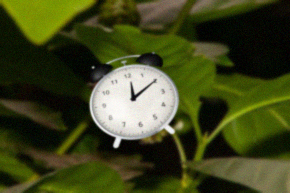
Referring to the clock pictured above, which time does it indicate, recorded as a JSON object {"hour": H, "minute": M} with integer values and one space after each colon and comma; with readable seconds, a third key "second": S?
{"hour": 12, "minute": 10}
